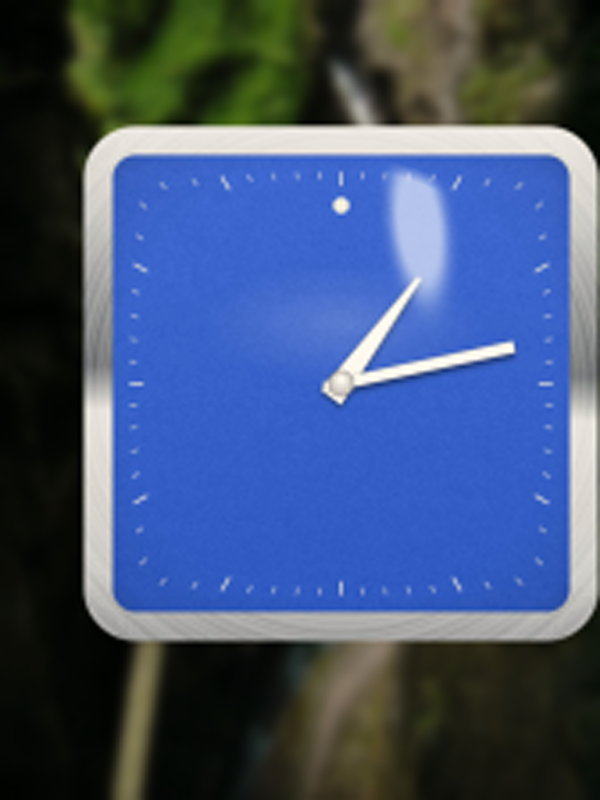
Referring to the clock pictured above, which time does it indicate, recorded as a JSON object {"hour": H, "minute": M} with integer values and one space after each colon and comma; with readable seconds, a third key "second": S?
{"hour": 1, "minute": 13}
